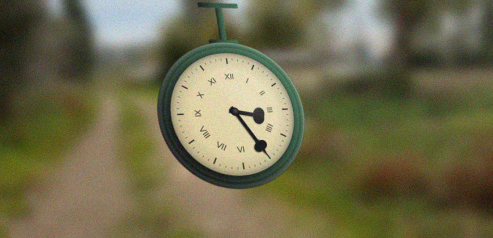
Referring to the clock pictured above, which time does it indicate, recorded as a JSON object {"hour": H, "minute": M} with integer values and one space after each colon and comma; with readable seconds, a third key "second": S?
{"hour": 3, "minute": 25}
